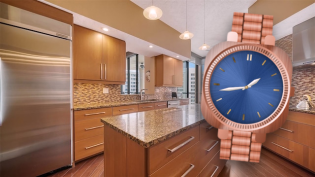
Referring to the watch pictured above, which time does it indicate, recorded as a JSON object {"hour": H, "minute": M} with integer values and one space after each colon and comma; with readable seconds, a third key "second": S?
{"hour": 1, "minute": 43}
